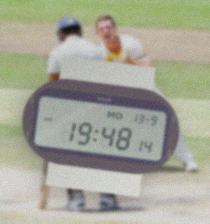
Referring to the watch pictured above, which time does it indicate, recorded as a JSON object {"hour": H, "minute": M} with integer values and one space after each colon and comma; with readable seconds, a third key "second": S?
{"hour": 19, "minute": 48, "second": 14}
